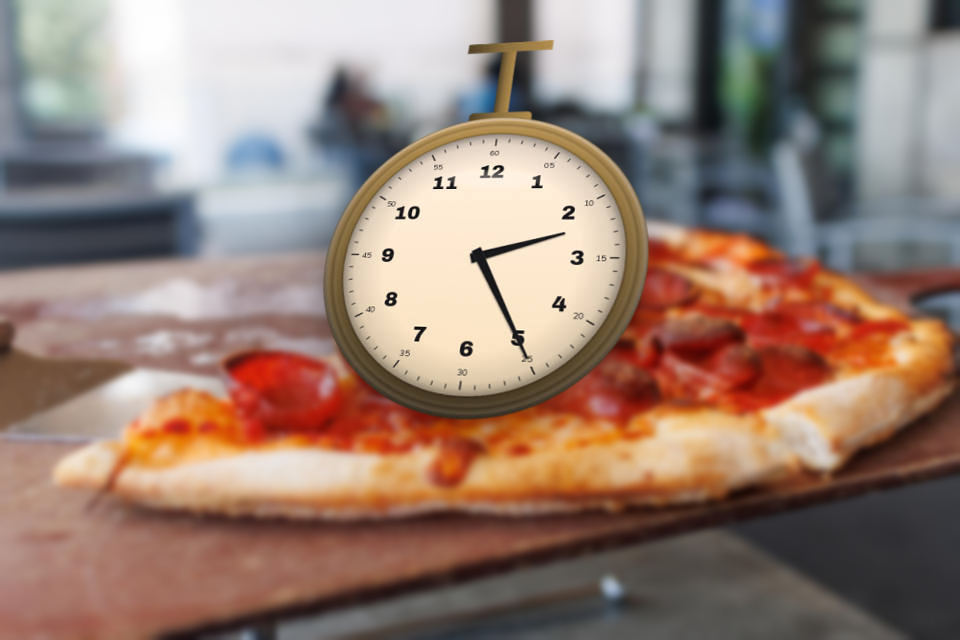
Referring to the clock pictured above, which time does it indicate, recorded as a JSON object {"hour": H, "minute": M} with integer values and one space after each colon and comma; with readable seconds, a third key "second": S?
{"hour": 2, "minute": 25}
